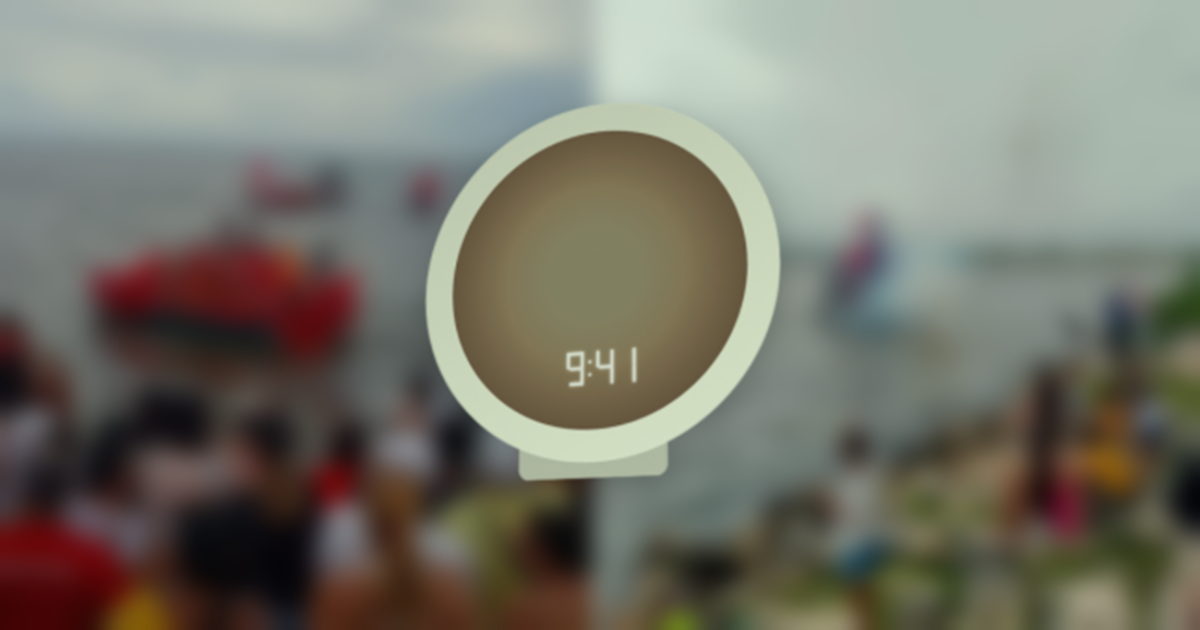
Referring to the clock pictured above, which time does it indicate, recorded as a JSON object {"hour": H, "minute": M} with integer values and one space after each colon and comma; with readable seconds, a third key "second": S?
{"hour": 9, "minute": 41}
